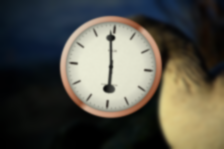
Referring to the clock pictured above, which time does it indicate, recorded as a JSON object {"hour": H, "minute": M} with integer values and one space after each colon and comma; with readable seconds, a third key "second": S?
{"hour": 5, "minute": 59}
